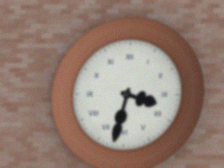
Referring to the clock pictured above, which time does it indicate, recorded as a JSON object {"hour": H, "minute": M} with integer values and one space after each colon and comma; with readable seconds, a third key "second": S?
{"hour": 3, "minute": 32}
